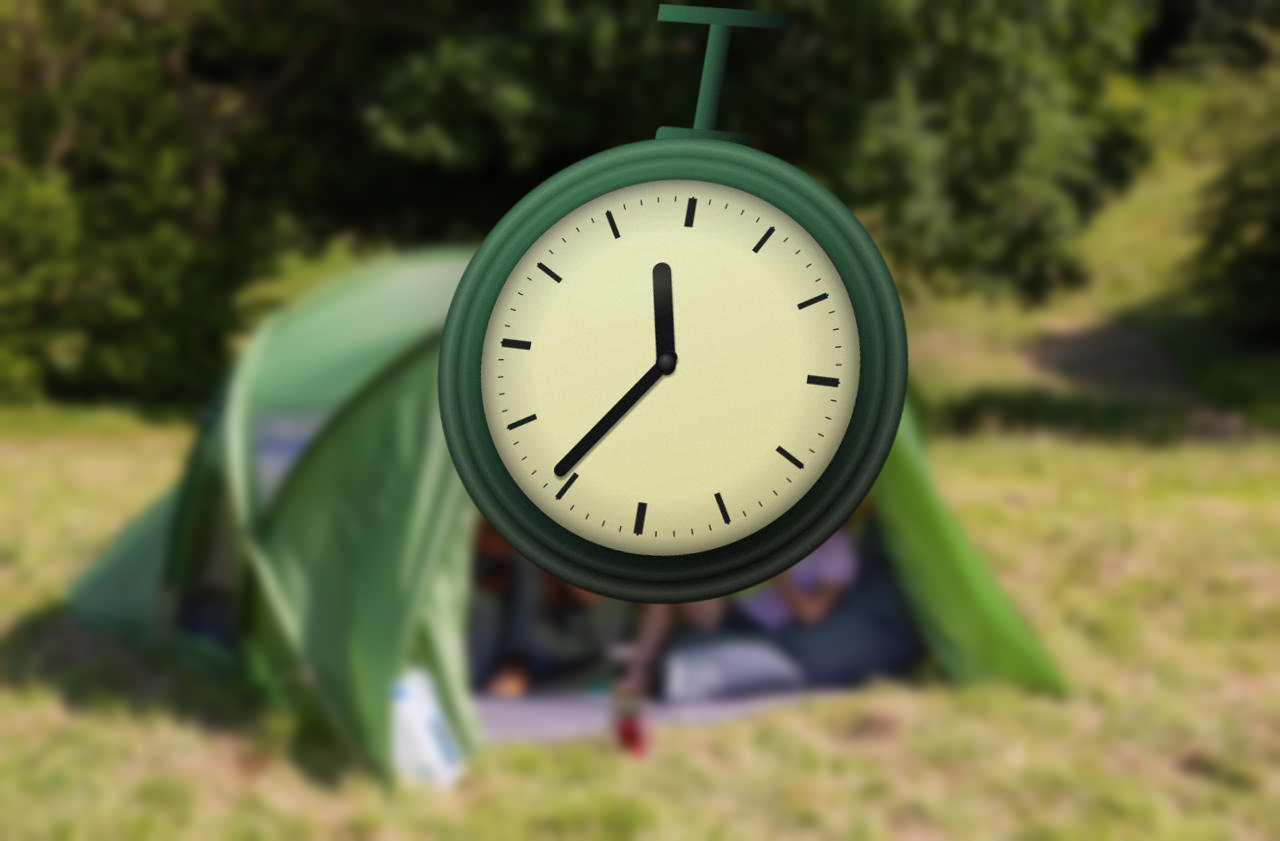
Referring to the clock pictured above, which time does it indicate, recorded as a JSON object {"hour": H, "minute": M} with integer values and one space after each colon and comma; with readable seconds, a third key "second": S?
{"hour": 11, "minute": 36}
